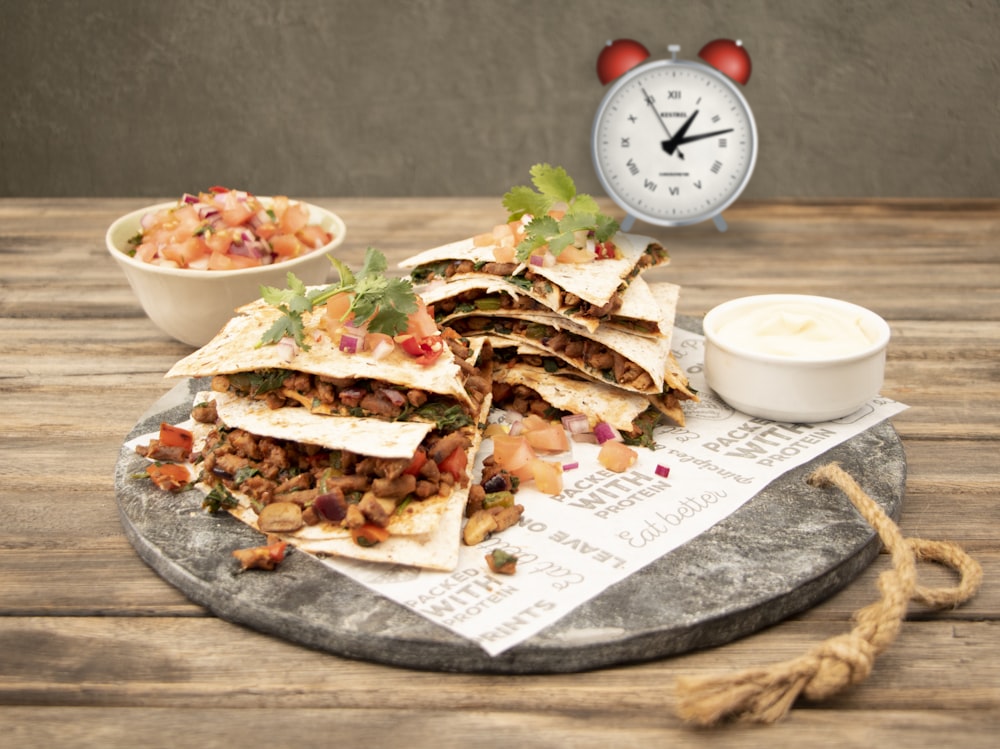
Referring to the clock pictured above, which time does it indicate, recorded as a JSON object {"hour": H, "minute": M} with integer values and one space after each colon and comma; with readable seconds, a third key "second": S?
{"hour": 1, "minute": 12, "second": 55}
